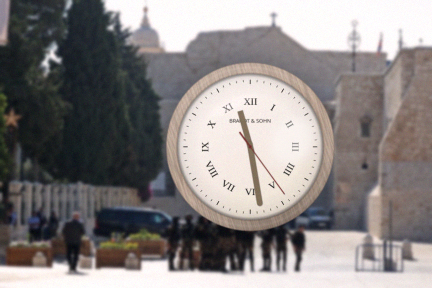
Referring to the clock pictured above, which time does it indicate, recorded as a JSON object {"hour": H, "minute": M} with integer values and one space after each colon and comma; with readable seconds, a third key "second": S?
{"hour": 11, "minute": 28, "second": 24}
